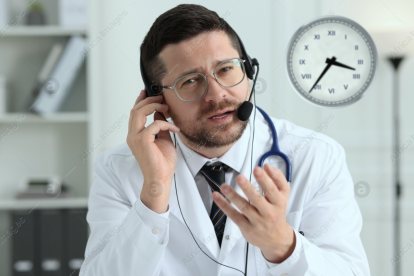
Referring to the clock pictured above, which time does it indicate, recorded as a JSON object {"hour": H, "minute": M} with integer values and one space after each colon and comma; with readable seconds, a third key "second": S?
{"hour": 3, "minute": 36}
